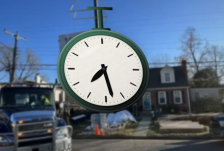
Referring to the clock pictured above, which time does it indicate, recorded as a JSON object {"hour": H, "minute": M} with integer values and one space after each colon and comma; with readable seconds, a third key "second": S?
{"hour": 7, "minute": 28}
